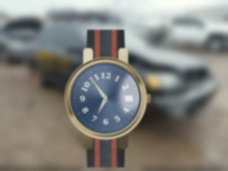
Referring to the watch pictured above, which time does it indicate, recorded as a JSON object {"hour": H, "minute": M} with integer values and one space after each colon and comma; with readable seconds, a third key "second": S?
{"hour": 6, "minute": 54}
